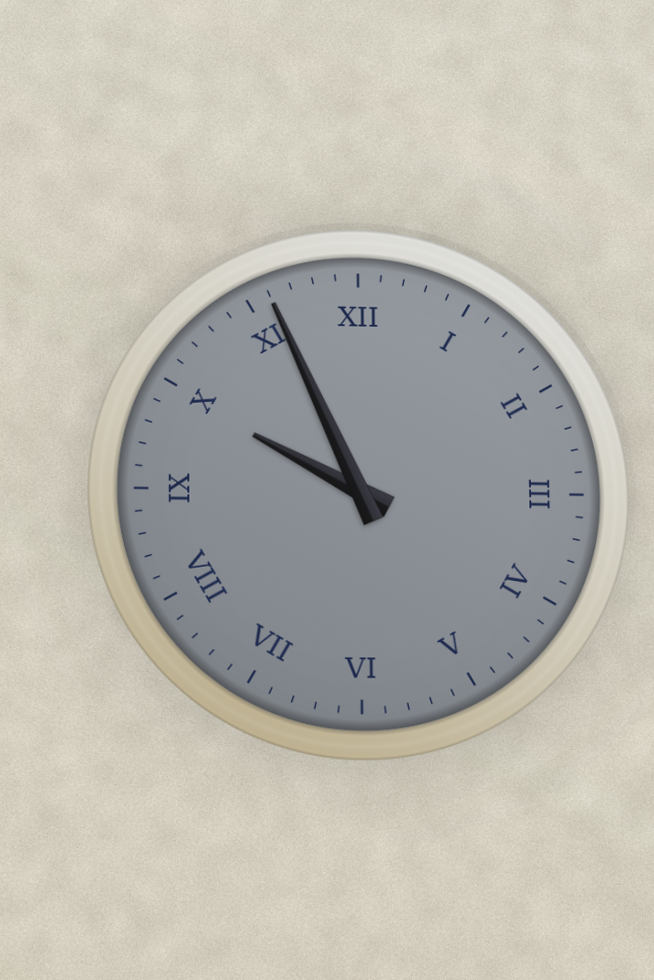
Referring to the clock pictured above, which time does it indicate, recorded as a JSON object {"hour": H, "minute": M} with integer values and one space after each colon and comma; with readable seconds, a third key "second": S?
{"hour": 9, "minute": 56}
